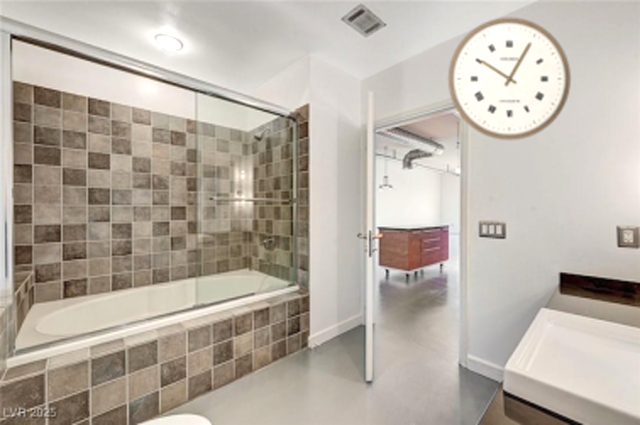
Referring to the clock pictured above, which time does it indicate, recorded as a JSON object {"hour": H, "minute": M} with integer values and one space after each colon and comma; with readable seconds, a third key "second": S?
{"hour": 10, "minute": 5}
